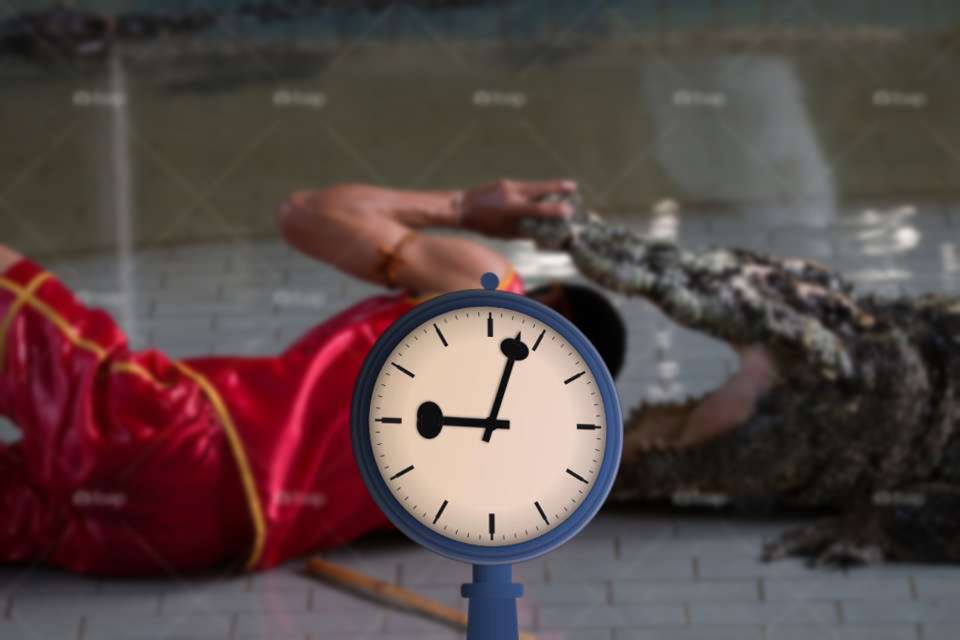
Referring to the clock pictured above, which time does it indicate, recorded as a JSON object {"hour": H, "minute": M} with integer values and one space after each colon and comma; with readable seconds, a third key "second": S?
{"hour": 9, "minute": 3}
